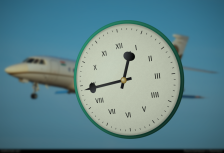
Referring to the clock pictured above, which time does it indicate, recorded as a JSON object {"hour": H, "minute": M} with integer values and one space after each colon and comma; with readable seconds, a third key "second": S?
{"hour": 12, "minute": 44}
